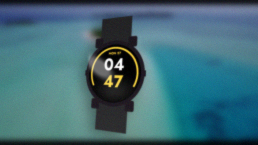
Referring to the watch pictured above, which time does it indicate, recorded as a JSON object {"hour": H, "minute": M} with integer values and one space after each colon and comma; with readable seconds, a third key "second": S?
{"hour": 4, "minute": 47}
